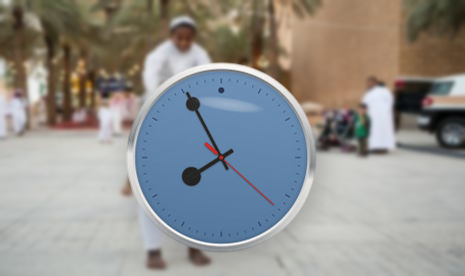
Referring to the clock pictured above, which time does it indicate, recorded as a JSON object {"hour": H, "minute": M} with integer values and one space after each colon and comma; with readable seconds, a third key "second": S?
{"hour": 7, "minute": 55, "second": 22}
